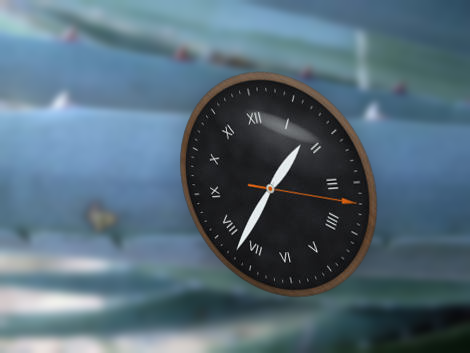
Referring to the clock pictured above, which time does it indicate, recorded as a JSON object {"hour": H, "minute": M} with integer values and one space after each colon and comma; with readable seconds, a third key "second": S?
{"hour": 1, "minute": 37, "second": 17}
